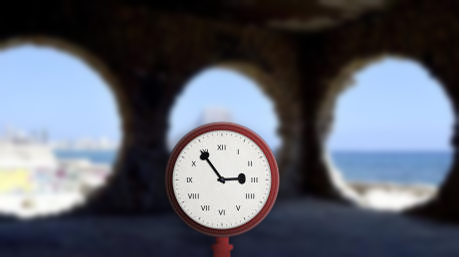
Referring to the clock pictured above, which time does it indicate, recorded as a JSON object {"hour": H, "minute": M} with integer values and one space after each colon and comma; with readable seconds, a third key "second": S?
{"hour": 2, "minute": 54}
